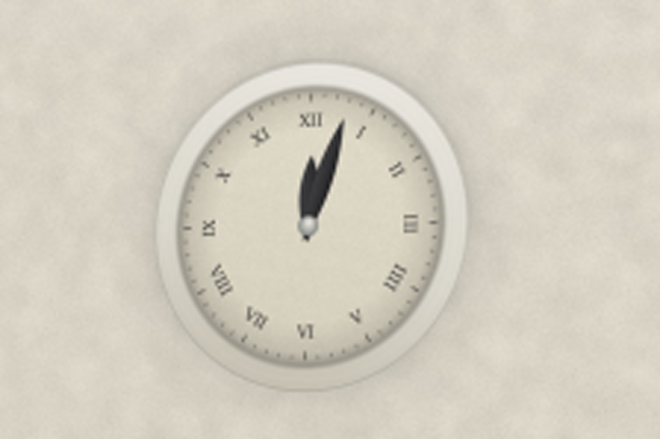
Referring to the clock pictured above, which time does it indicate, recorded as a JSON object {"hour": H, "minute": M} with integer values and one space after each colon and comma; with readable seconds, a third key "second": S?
{"hour": 12, "minute": 3}
